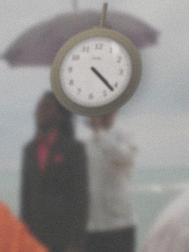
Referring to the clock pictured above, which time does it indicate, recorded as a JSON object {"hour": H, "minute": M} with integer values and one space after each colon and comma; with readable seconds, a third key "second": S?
{"hour": 4, "minute": 22}
